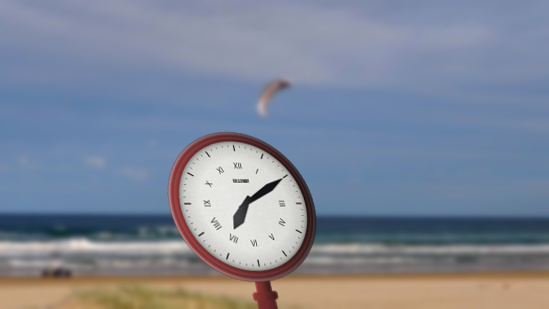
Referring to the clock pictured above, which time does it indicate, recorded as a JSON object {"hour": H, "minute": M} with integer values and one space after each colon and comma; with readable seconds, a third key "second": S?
{"hour": 7, "minute": 10}
